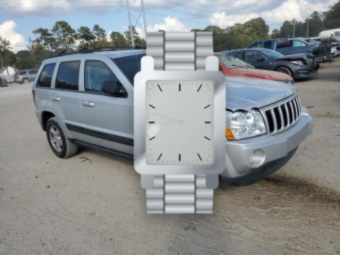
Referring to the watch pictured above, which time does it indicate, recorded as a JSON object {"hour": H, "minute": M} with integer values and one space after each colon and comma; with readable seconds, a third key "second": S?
{"hour": 8, "minute": 48}
